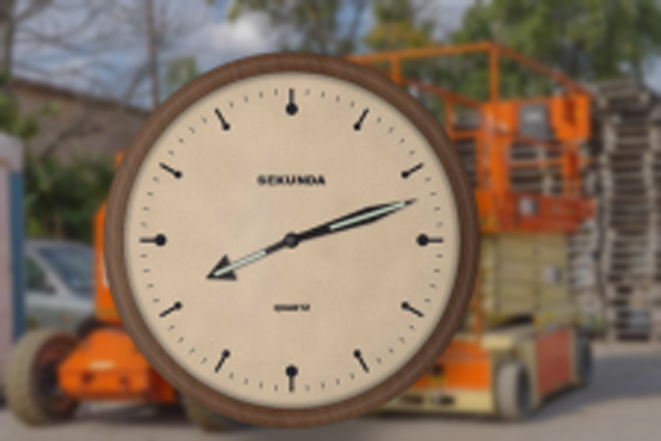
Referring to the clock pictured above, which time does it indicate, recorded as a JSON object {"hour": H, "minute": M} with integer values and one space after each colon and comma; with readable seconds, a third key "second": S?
{"hour": 8, "minute": 12}
